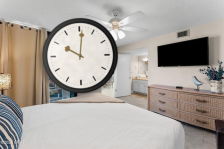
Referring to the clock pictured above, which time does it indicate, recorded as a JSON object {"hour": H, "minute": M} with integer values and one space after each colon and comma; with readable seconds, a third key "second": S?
{"hour": 10, "minute": 1}
